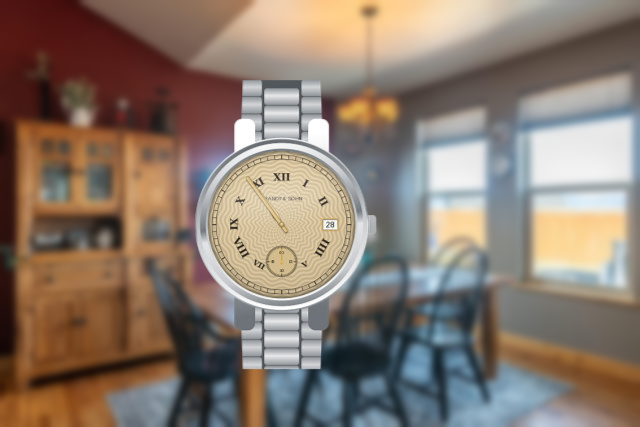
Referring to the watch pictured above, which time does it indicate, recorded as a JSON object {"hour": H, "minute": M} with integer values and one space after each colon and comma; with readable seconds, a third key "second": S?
{"hour": 10, "minute": 54}
